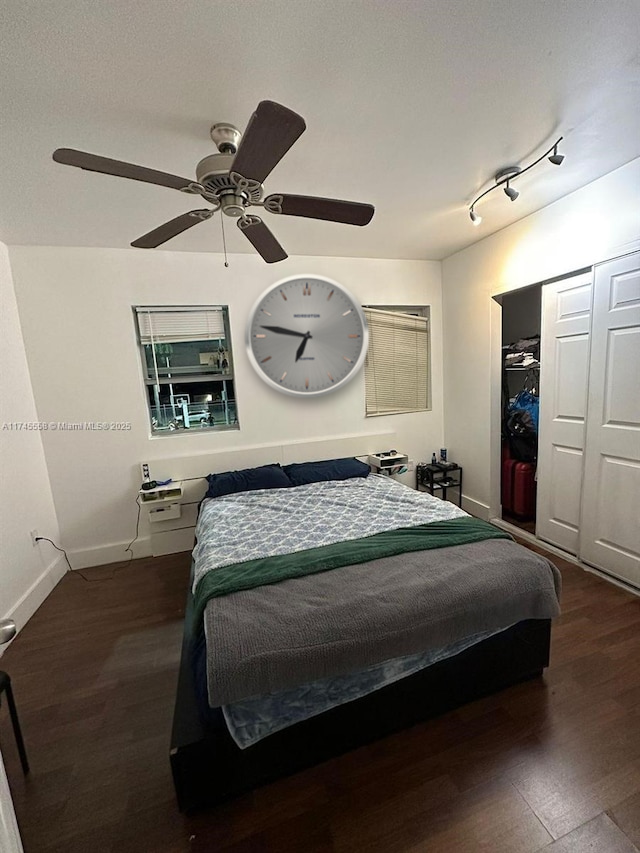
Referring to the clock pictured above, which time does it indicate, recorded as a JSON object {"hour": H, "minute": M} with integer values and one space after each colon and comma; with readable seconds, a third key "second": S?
{"hour": 6, "minute": 47}
